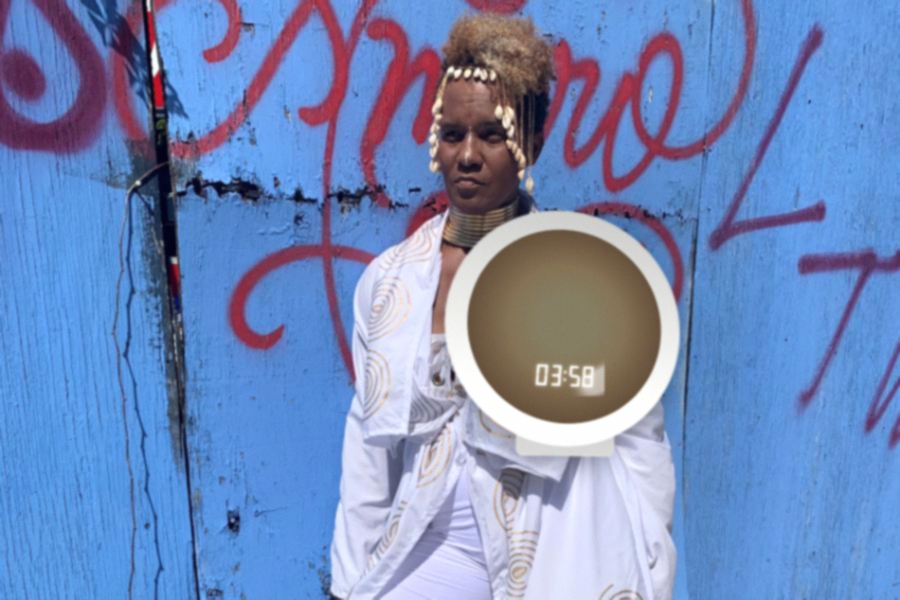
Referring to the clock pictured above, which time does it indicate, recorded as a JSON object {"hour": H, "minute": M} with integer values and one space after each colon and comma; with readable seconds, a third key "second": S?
{"hour": 3, "minute": 58}
